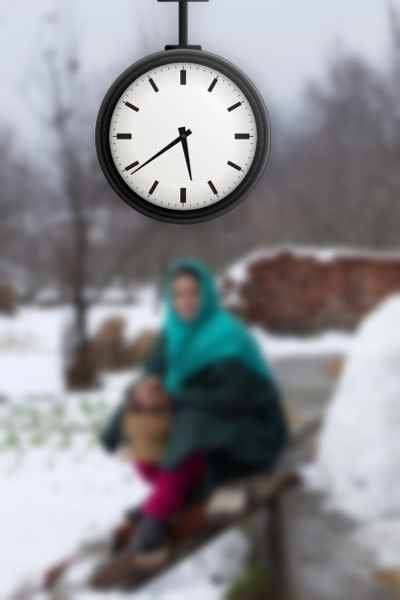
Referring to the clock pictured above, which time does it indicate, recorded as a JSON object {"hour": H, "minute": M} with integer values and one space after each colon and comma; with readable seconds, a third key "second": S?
{"hour": 5, "minute": 39}
